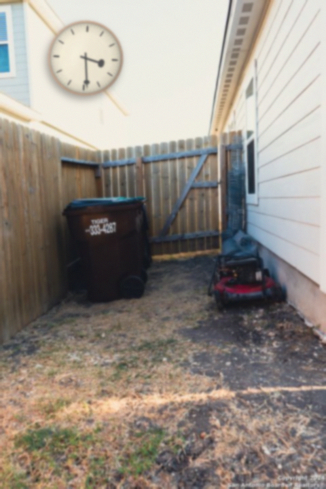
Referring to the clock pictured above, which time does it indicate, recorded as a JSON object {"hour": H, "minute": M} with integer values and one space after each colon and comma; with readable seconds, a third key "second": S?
{"hour": 3, "minute": 29}
